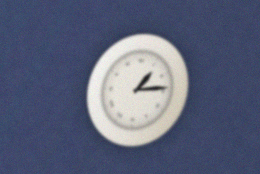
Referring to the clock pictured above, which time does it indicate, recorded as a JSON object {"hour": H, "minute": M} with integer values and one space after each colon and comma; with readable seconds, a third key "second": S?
{"hour": 1, "minute": 14}
